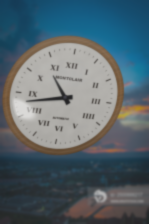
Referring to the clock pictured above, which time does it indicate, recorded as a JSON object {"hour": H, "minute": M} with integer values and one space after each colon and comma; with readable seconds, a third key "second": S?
{"hour": 10, "minute": 43}
